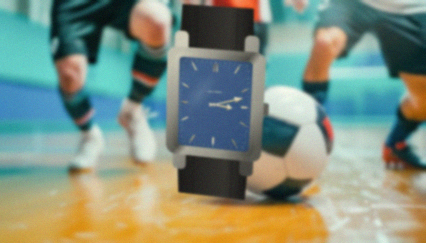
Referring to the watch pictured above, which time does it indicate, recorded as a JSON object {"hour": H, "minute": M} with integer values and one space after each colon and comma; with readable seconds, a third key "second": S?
{"hour": 3, "minute": 12}
